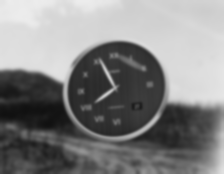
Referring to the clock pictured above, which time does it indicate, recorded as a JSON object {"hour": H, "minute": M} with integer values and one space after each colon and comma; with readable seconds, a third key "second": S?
{"hour": 7, "minute": 56}
